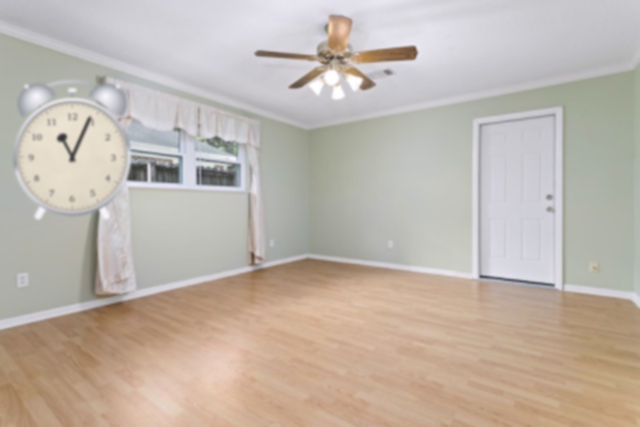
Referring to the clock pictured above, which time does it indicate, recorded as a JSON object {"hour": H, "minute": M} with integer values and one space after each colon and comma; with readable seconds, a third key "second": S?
{"hour": 11, "minute": 4}
